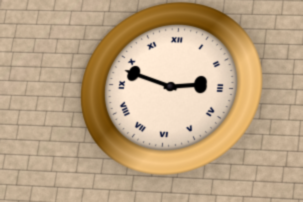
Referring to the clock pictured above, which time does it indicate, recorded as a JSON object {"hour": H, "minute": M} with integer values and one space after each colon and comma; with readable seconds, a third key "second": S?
{"hour": 2, "minute": 48}
